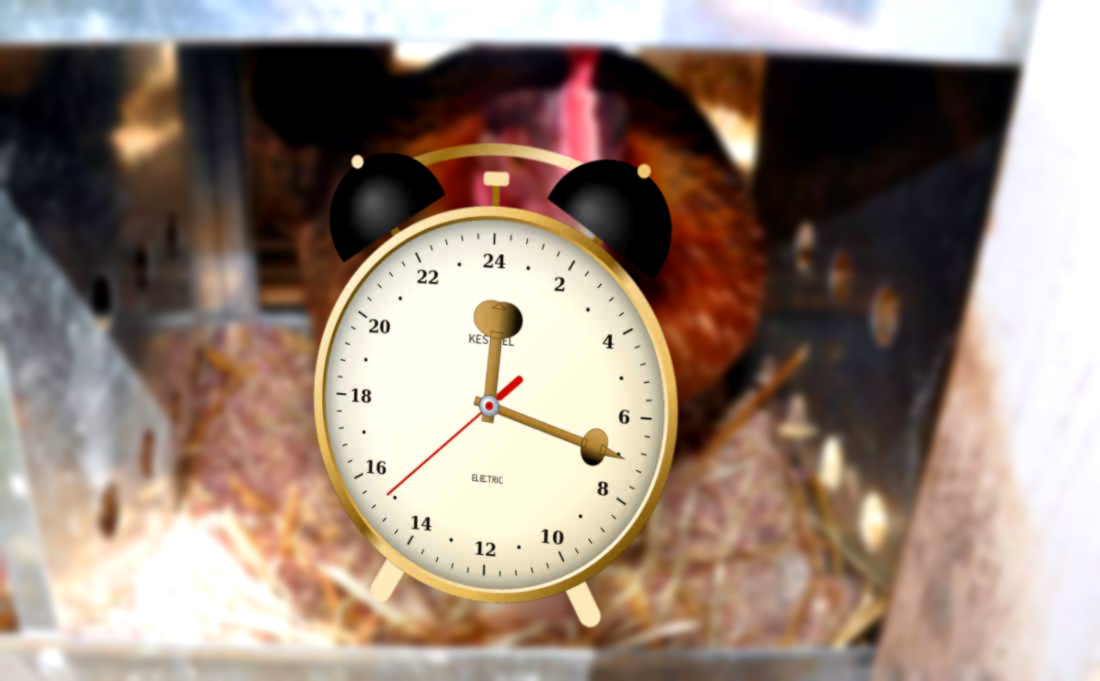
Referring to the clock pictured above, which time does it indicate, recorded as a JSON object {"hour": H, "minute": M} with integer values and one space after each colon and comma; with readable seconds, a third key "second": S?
{"hour": 0, "minute": 17, "second": 38}
